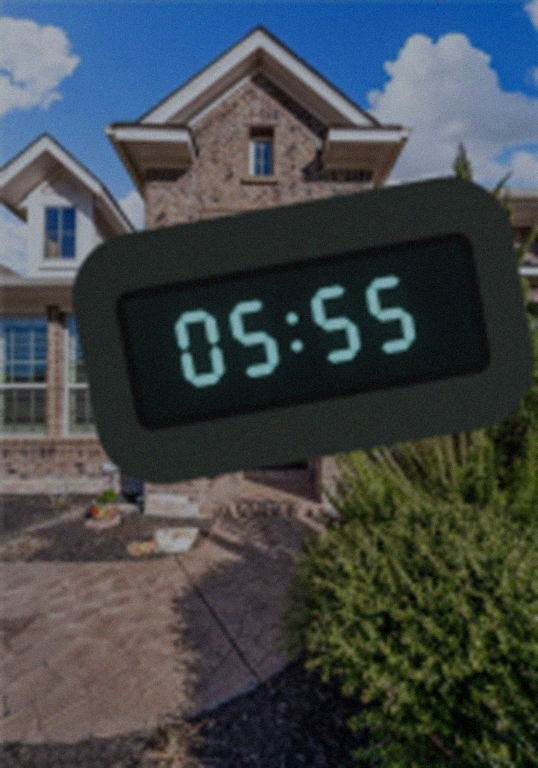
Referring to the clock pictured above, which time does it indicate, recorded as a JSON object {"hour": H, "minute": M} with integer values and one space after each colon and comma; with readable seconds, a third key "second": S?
{"hour": 5, "minute": 55}
